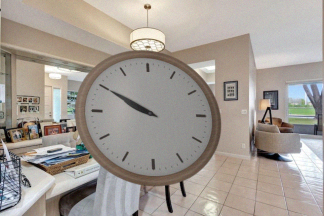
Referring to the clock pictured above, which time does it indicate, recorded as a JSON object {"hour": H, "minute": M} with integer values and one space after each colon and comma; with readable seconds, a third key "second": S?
{"hour": 9, "minute": 50}
